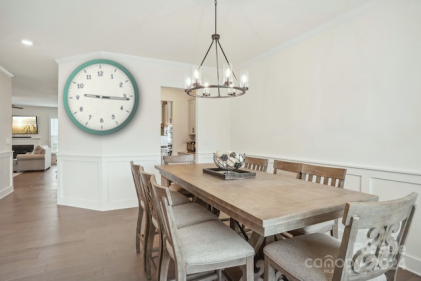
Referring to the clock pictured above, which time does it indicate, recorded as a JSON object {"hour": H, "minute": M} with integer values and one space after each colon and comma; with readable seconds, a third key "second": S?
{"hour": 9, "minute": 16}
